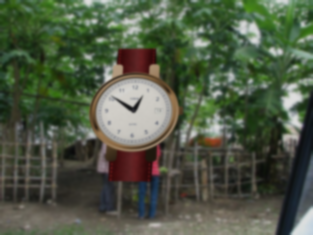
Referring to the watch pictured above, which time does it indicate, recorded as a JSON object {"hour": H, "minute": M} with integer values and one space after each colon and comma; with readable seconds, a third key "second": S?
{"hour": 12, "minute": 51}
